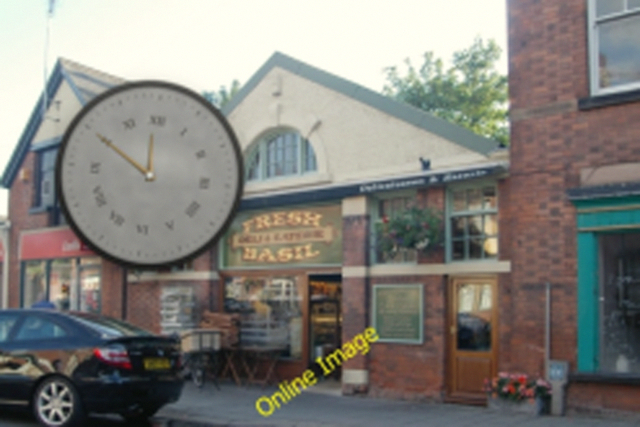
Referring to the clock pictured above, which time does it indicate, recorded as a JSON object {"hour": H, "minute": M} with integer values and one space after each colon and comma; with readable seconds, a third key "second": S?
{"hour": 11, "minute": 50}
